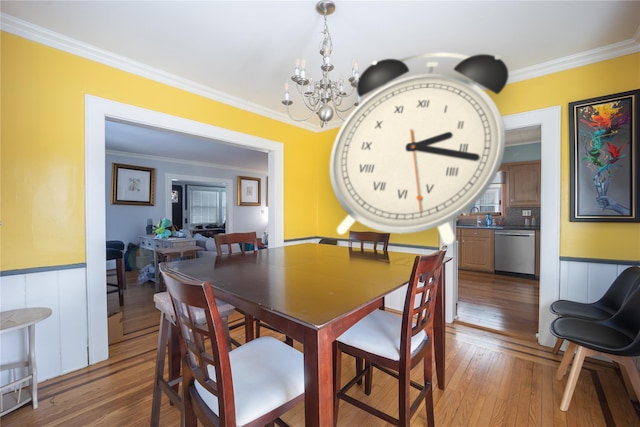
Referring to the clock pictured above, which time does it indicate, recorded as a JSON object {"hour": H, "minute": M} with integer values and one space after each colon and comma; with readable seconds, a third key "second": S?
{"hour": 2, "minute": 16, "second": 27}
